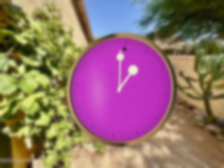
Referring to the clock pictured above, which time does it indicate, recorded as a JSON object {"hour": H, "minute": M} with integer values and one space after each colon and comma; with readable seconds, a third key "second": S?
{"hour": 12, "minute": 59}
